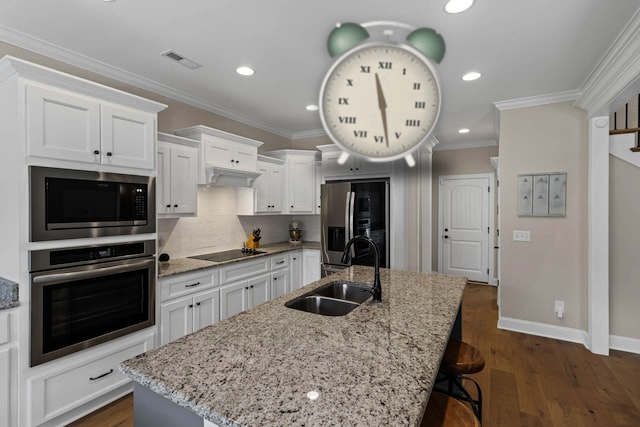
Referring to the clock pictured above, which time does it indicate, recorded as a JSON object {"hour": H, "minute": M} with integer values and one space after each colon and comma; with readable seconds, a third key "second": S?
{"hour": 11, "minute": 28}
